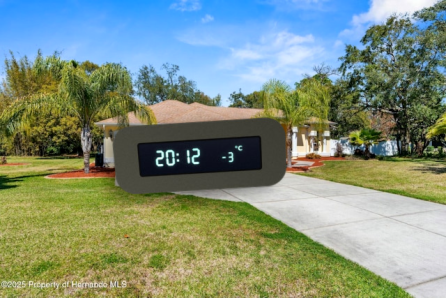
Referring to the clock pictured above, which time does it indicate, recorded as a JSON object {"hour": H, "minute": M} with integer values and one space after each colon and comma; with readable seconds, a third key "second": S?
{"hour": 20, "minute": 12}
